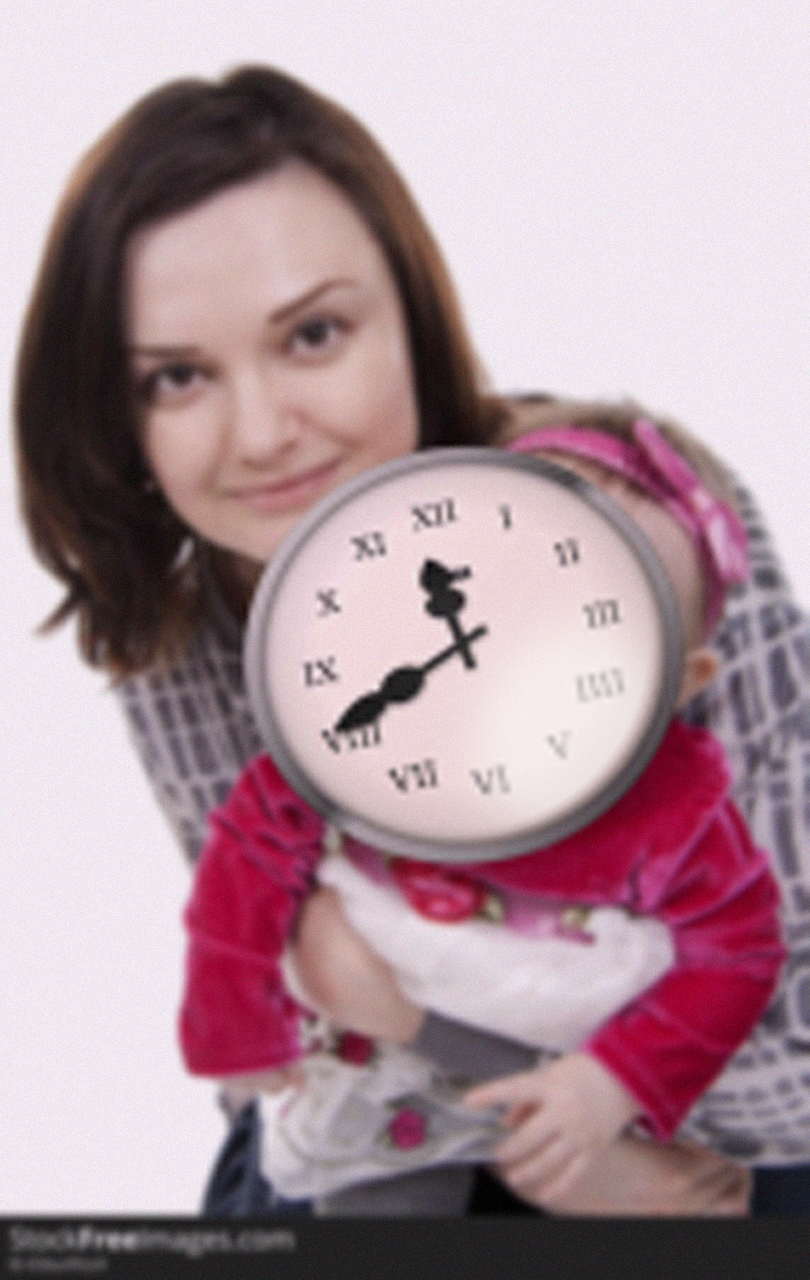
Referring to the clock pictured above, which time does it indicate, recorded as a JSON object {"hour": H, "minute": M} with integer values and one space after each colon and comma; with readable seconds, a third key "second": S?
{"hour": 11, "minute": 41}
